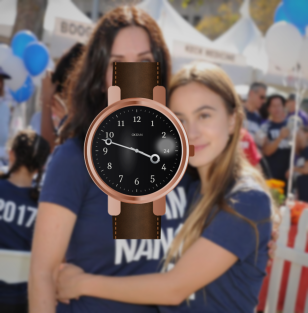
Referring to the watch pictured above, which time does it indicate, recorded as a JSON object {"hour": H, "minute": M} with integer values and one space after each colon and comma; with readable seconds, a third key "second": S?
{"hour": 3, "minute": 48}
